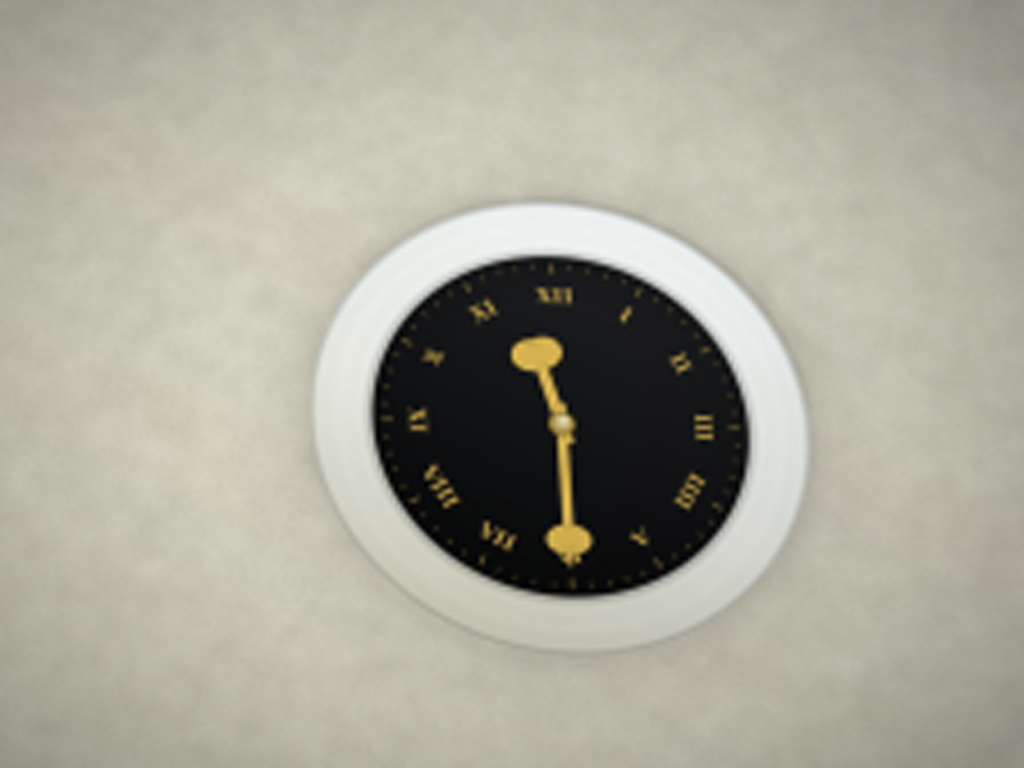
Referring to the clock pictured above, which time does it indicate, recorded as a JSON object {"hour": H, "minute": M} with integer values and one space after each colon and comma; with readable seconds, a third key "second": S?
{"hour": 11, "minute": 30}
